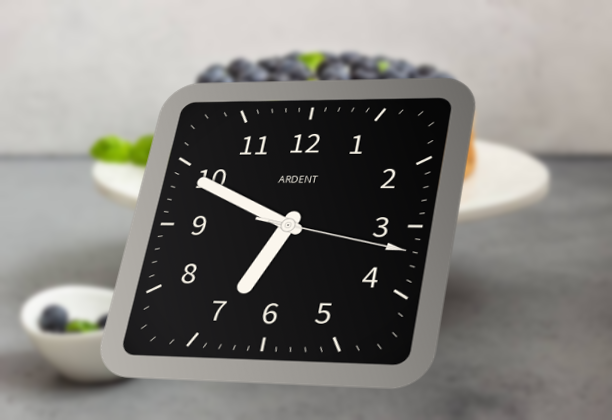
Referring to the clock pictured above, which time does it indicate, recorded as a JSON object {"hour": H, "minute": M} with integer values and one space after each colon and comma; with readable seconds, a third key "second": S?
{"hour": 6, "minute": 49, "second": 17}
